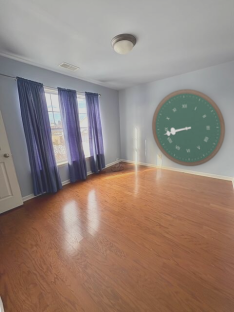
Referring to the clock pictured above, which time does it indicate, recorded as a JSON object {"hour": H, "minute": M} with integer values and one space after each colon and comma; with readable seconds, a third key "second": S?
{"hour": 8, "minute": 43}
